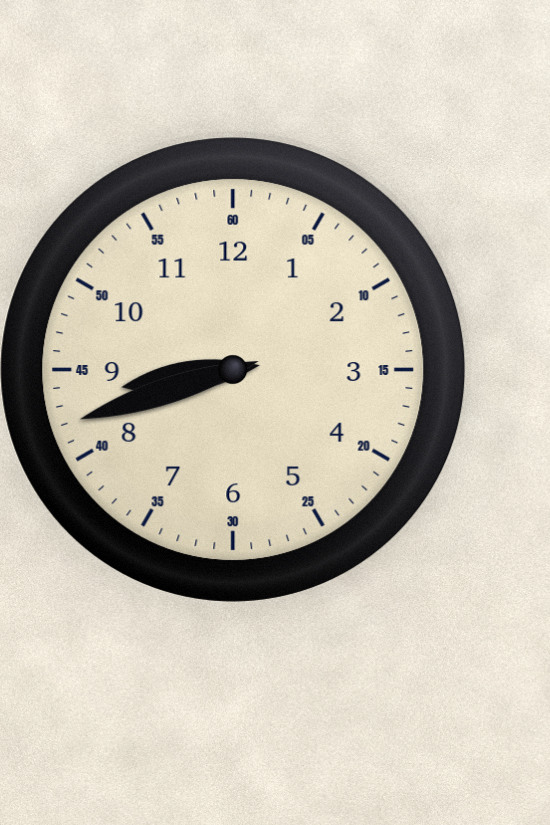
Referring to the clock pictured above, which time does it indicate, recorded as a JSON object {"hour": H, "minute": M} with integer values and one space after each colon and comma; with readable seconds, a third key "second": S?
{"hour": 8, "minute": 42}
